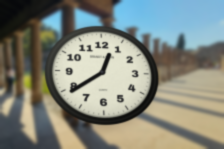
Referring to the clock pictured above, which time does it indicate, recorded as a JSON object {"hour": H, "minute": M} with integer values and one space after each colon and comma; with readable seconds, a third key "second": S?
{"hour": 12, "minute": 39}
